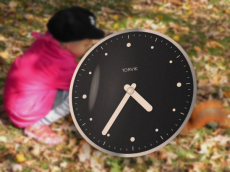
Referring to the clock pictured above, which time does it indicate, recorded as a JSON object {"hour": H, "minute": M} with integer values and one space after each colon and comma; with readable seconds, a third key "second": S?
{"hour": 4, "minute": 36}
